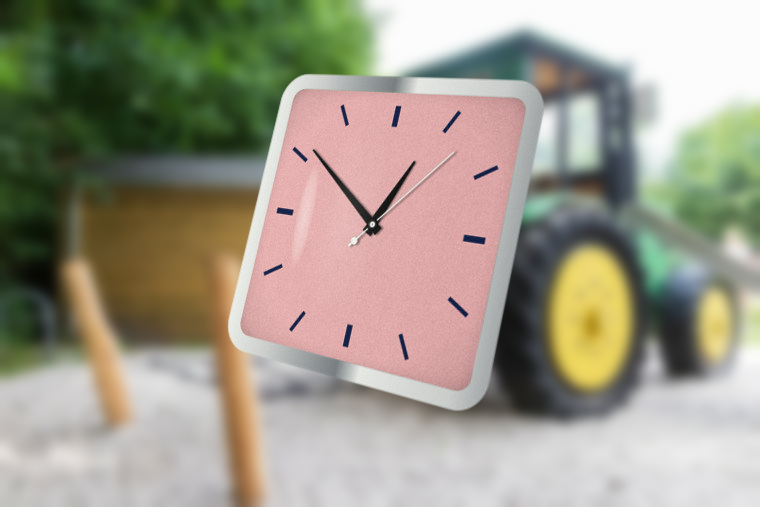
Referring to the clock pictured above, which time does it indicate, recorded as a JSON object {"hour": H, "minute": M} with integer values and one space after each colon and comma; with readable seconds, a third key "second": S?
{"hour": 12, "minute": 51, "second": 7}
